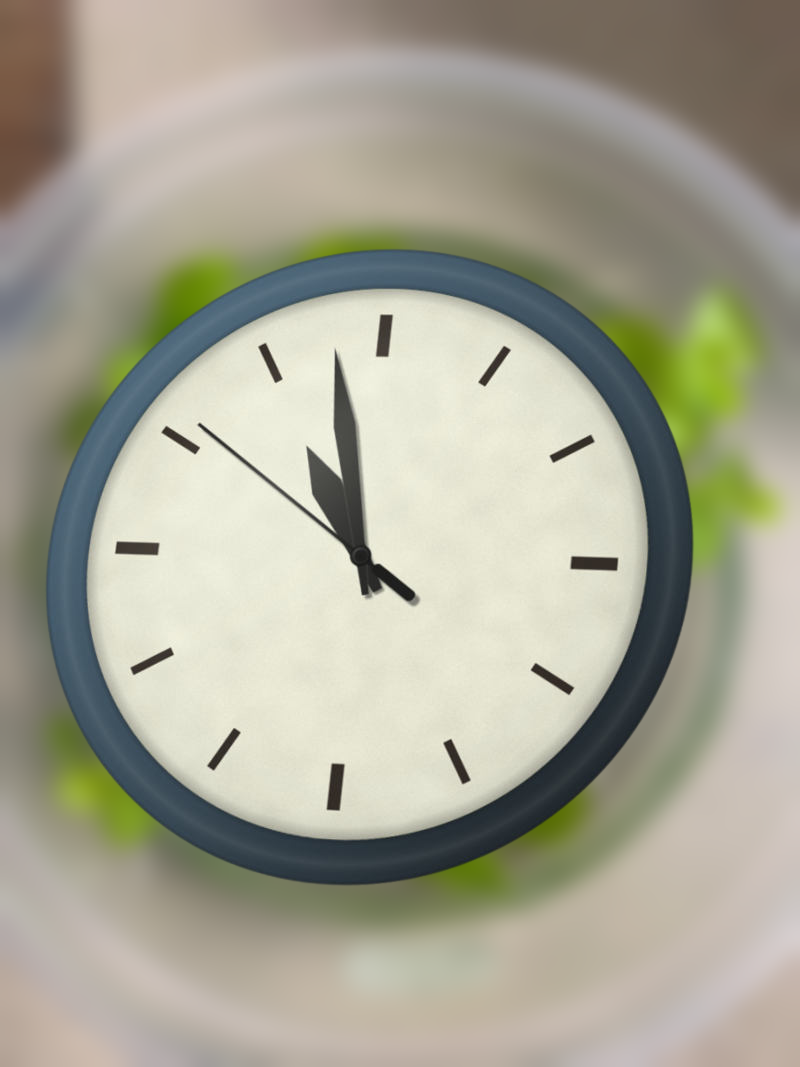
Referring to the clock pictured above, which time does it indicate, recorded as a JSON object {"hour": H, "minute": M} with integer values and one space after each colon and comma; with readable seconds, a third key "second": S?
{"hour": 10, "minute": 57, "second": 51}
